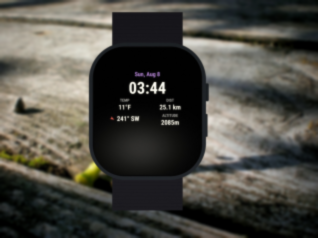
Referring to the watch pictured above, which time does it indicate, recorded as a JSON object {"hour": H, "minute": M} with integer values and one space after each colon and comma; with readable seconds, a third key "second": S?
{"hour": 3, "minute": 44}
